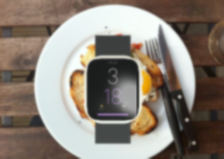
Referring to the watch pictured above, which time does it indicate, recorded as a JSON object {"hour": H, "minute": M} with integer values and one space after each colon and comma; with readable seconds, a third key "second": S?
{"hour": 3, "minute": 18}
